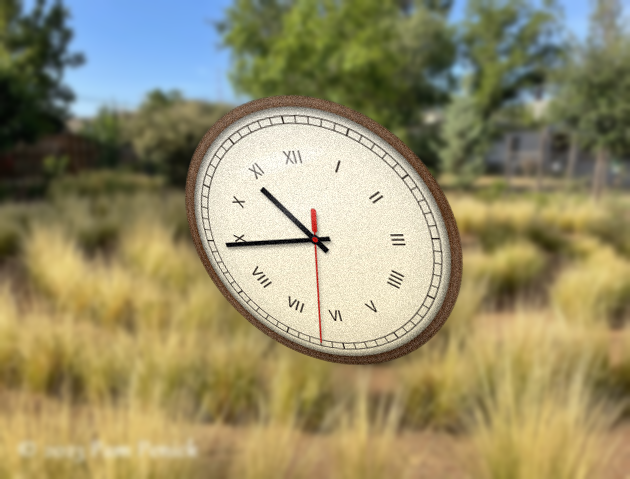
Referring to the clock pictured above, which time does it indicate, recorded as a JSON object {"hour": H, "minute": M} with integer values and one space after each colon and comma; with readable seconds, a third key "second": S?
{"hour": 10, "minute": 44, "second": 32}
